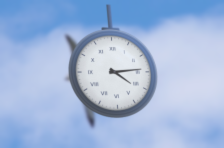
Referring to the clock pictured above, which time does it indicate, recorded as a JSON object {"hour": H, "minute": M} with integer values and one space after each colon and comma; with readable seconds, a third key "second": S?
{"hour": 4, "minute": 14}
